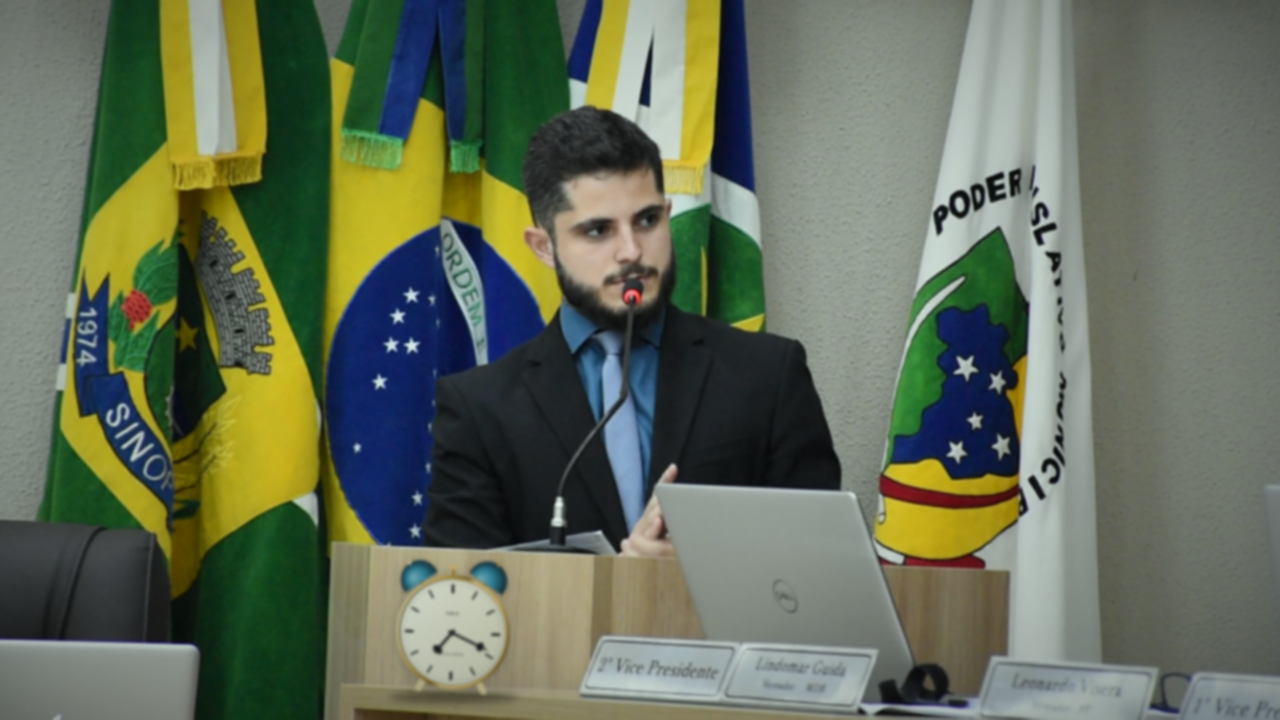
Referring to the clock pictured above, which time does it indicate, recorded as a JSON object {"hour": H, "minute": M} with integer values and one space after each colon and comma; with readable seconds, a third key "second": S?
{"hour": 7, "minute": 19}
